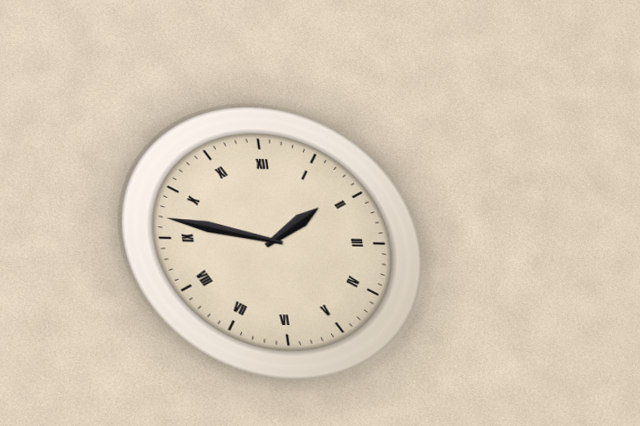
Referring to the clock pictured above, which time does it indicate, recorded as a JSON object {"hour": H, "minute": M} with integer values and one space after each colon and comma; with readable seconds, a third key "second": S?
{"hour": 1, "minute": 47}
